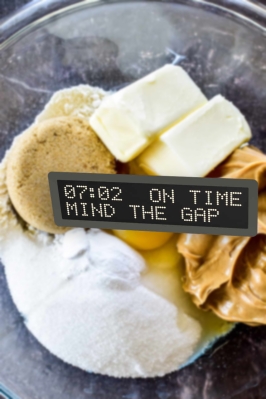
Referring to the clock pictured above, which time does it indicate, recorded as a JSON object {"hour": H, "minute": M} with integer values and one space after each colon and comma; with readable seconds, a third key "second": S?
{"hour": 7, "minute": 2}
